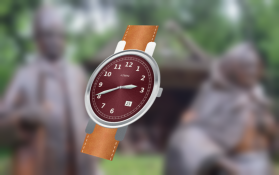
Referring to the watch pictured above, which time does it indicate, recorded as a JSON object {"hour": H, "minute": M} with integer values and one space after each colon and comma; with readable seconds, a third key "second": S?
{"hour": 2, "minute": 41}
